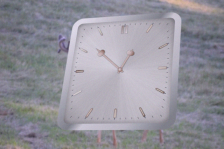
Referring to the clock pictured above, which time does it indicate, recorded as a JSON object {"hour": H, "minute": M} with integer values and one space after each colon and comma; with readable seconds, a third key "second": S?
{"hour": 12, "minute": 52}
